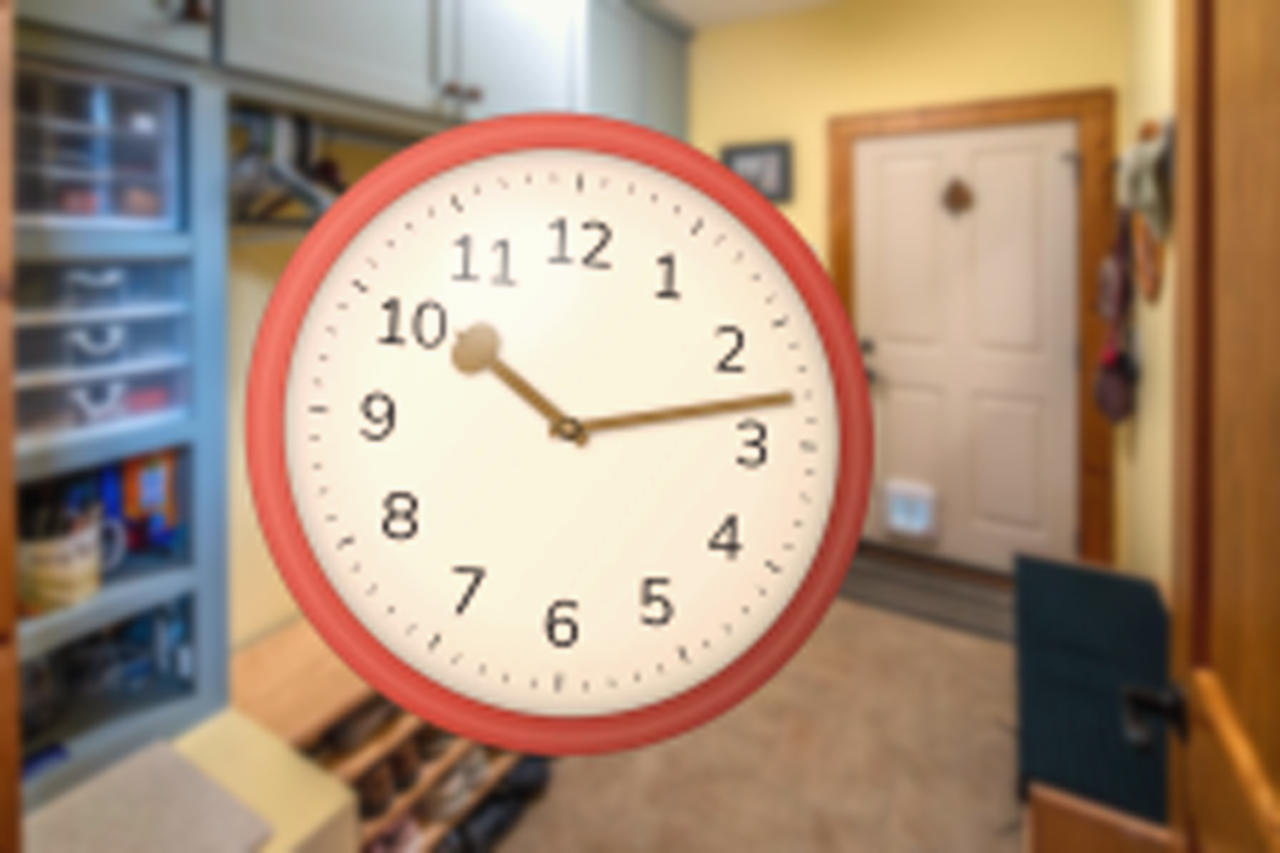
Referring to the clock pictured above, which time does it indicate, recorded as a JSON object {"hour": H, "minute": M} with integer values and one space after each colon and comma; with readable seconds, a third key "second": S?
{"hour": 10, "minute": 13}
